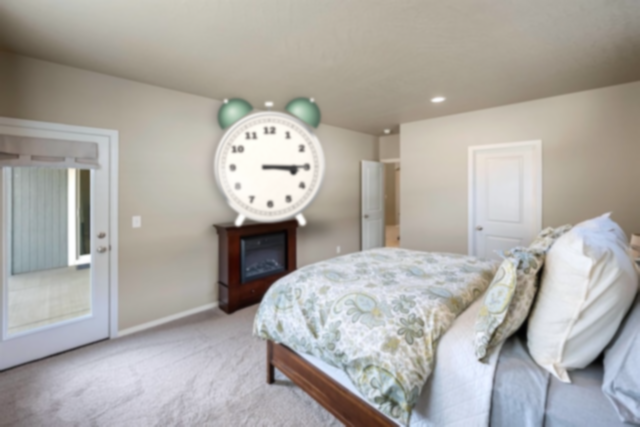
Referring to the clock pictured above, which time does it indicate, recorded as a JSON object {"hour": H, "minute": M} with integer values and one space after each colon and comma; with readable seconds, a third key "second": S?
{"hour": 3, "minute": 15}
